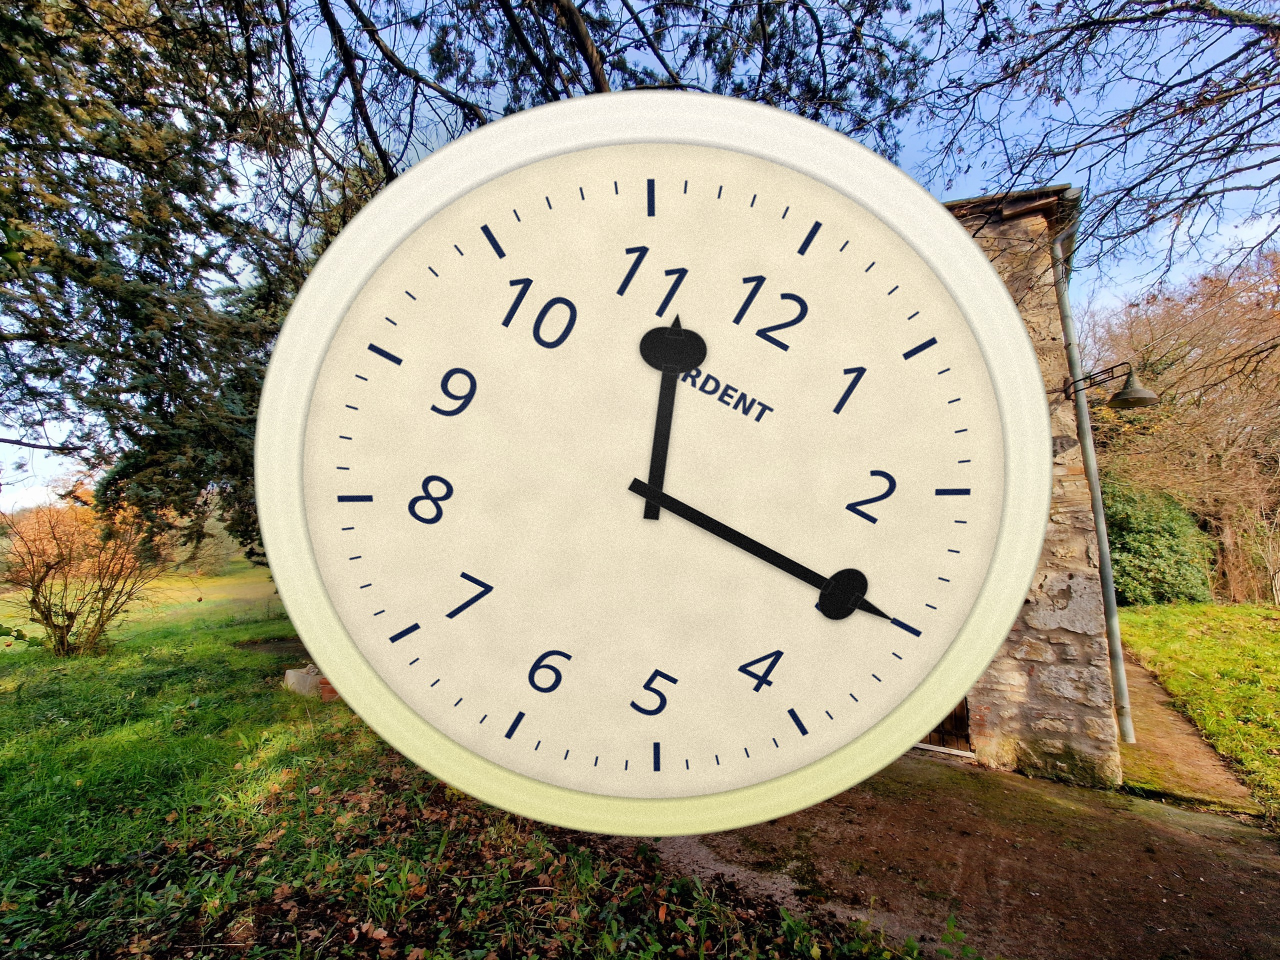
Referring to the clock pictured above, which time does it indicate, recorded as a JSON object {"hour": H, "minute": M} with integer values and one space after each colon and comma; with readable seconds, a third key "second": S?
{"hour": 11, "minute": 15}
